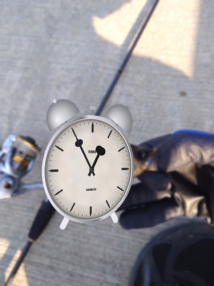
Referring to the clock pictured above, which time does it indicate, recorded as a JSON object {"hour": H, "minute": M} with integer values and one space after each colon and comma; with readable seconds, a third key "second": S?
{"hour": 12, "minute": 55}
